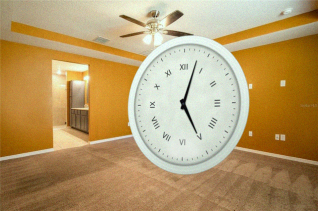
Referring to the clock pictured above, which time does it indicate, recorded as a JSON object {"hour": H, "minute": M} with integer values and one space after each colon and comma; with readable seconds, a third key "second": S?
{"hour": 5, "minute": 3}
